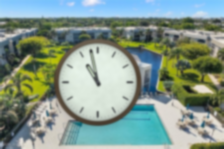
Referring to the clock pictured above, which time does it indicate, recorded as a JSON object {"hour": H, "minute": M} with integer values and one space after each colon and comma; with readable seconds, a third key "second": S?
{"hour": 10, "minute": 58}
